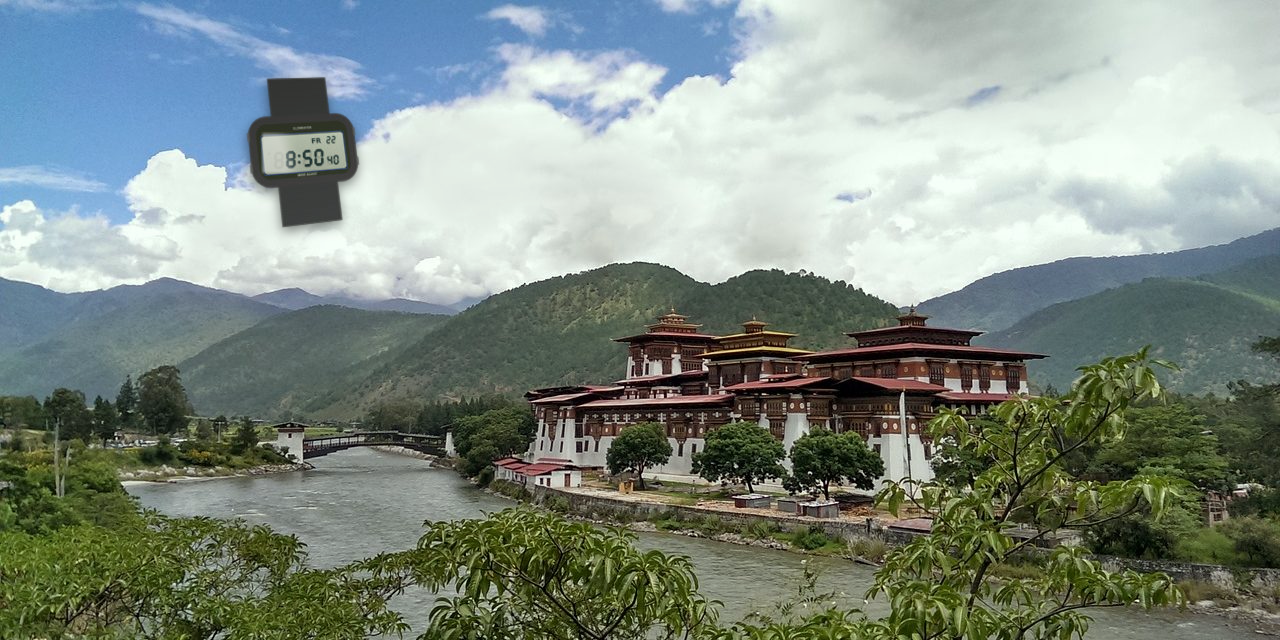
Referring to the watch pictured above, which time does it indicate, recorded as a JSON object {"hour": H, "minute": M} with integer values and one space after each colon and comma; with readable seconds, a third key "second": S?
{"hour": 8, "minute": 50, "second": 40}
